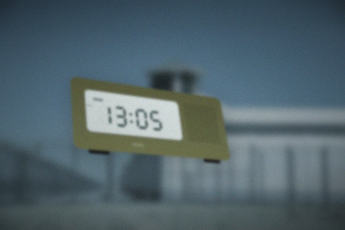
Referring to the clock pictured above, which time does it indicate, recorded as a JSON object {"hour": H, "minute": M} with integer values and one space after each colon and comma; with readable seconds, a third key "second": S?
{"hour": 13, "minute": 5}
